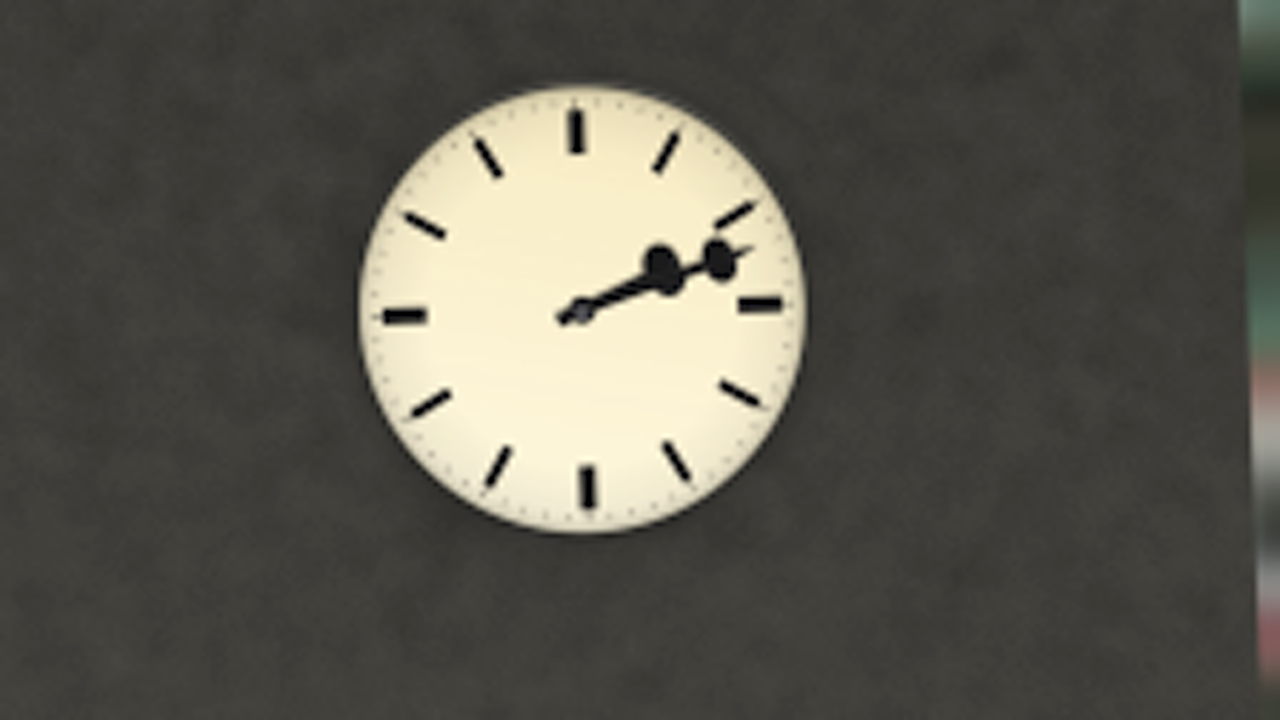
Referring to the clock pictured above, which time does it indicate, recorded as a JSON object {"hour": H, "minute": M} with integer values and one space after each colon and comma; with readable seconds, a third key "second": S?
{"hour": 2, "minute": 12}
